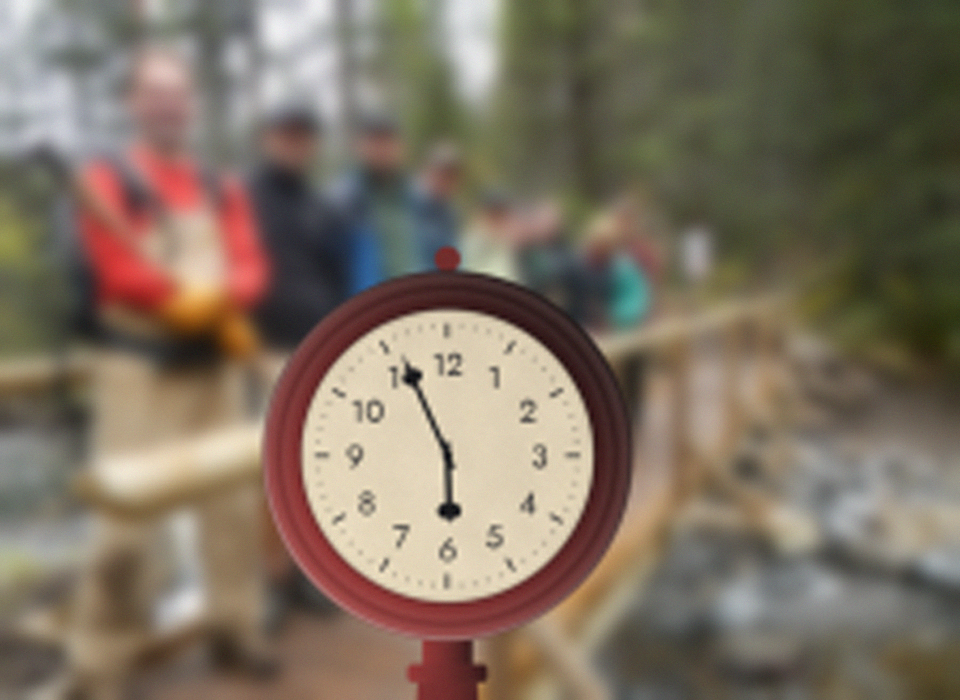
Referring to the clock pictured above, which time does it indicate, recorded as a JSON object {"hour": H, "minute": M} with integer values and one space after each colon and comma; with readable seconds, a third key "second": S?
{"hour": 5, "minute": 56}
